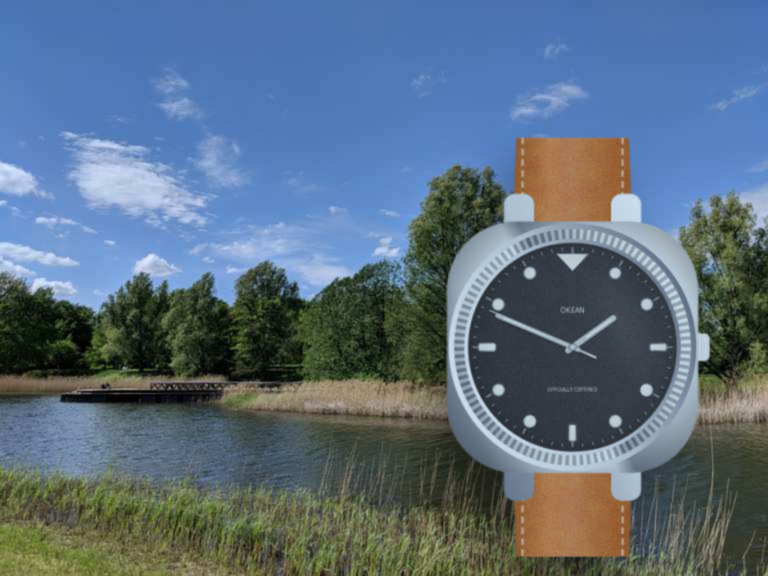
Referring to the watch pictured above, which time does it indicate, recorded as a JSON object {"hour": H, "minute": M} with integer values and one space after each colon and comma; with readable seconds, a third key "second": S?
{"hour": 1, "minute": 48, "second": 49}
